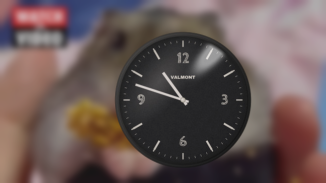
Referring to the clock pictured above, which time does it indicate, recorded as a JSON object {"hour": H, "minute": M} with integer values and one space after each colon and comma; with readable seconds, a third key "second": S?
{"hour": 10, "minute": 48}
